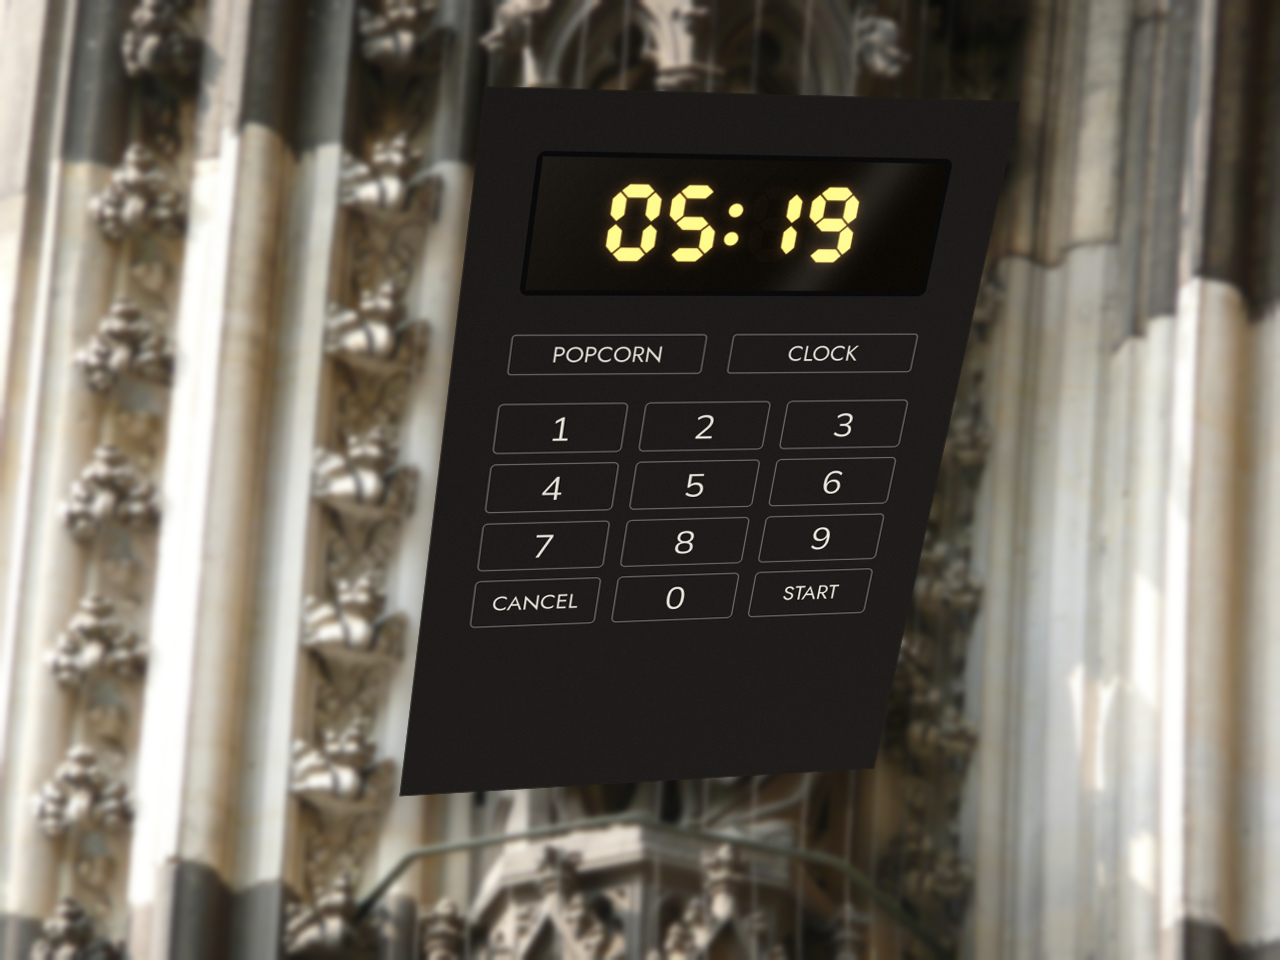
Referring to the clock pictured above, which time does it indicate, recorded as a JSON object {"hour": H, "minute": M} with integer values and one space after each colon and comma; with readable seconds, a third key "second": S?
{"hour": 5, "minute": 19}
